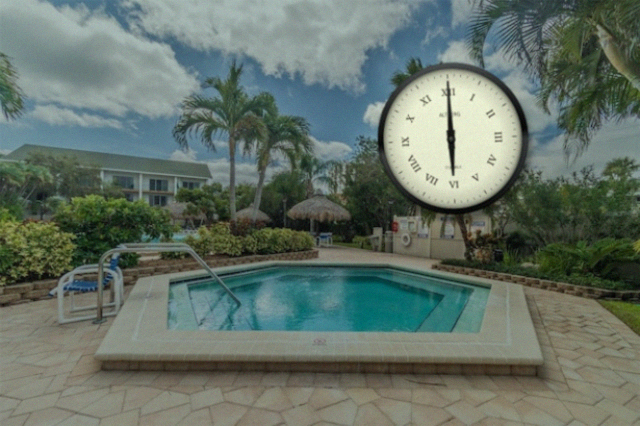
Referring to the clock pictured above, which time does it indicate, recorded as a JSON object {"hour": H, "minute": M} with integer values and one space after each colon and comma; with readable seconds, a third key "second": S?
{"hour": 6, "minute": 0}
